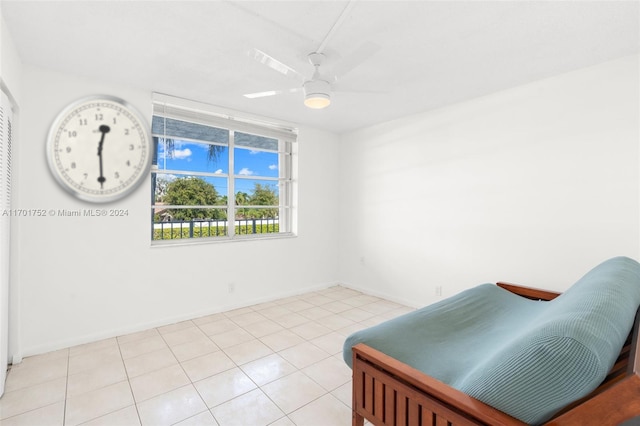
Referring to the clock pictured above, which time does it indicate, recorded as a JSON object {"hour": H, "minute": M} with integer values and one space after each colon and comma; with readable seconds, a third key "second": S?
{"hour": 12, "minute": 30}
